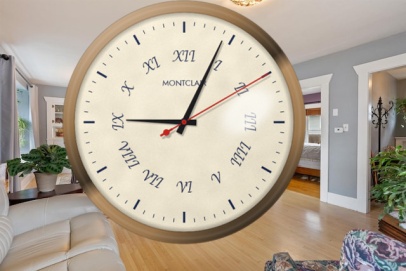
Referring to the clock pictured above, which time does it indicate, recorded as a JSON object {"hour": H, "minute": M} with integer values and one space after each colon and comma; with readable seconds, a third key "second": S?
{"hour": 9, "minute": 4, "second": 10}
